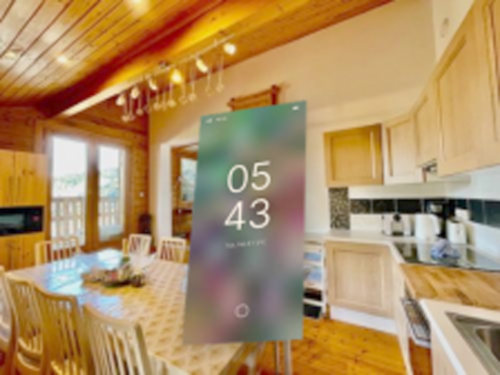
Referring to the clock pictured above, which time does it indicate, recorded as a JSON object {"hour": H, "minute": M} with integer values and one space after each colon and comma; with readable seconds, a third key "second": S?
{"hour": 5, "minute": 43}
